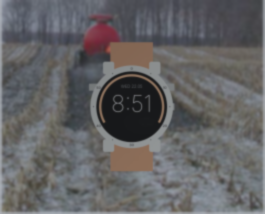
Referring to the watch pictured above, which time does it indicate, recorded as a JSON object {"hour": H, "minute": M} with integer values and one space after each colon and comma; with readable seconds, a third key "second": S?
{"hour": 8, "minute": 51}
